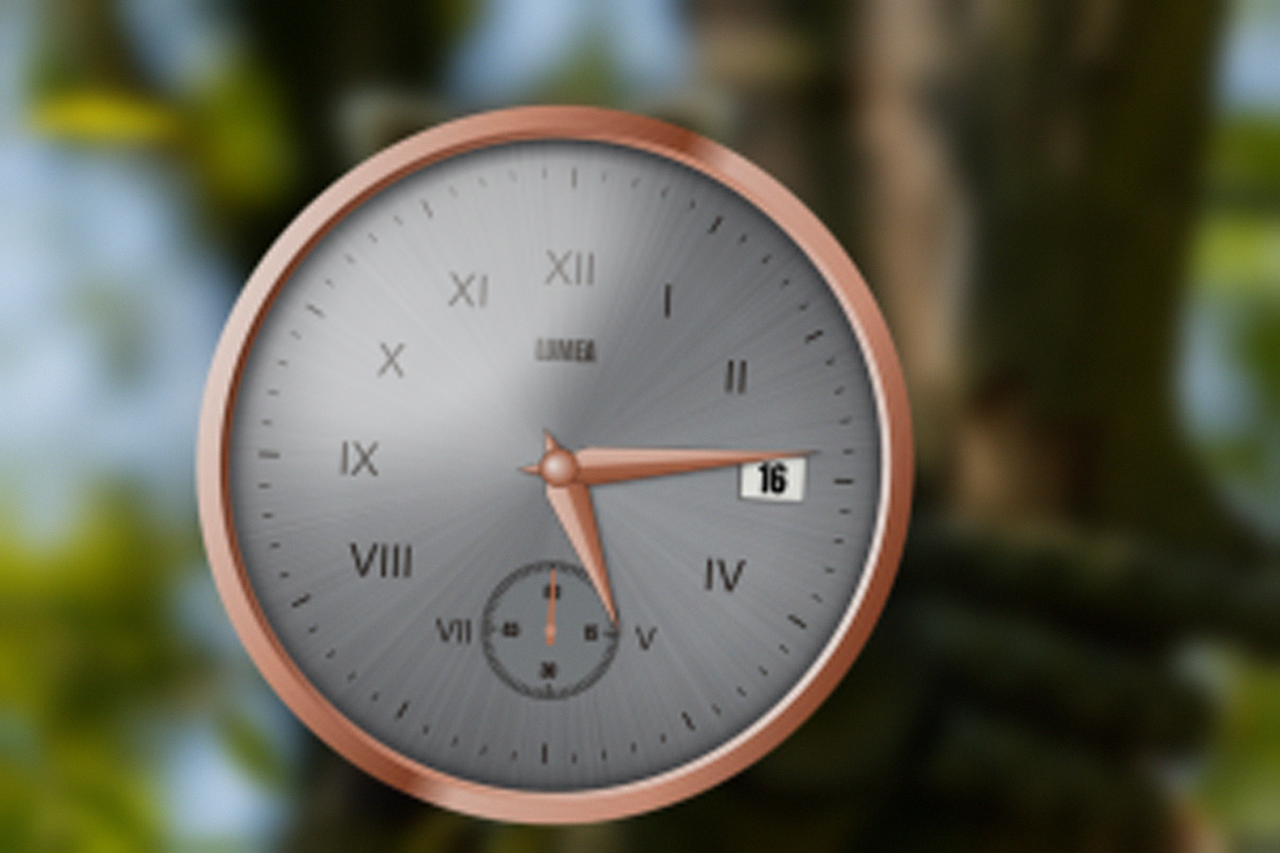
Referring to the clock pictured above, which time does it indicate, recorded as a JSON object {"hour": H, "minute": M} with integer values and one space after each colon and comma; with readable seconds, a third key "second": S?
{"hour": 5, "minute": 14}
